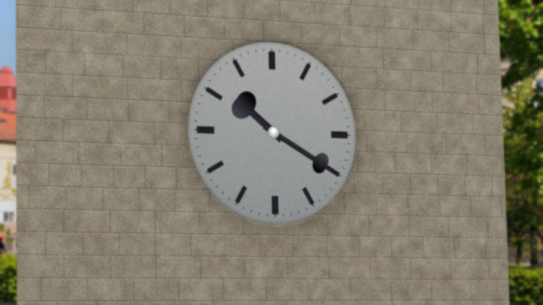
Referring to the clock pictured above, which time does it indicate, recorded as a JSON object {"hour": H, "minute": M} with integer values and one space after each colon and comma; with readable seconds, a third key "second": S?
{"hour": 10, "minute": 20}
